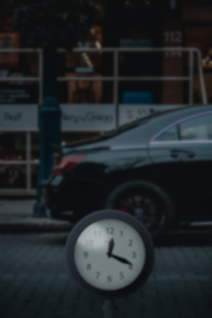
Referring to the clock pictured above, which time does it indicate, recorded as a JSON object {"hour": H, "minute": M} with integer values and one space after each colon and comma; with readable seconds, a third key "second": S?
{"hour": 12, "minute": 19}
